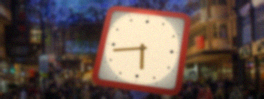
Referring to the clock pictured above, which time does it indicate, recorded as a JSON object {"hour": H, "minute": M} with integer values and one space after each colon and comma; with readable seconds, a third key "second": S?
{"hour": 5, "minute": 43}
